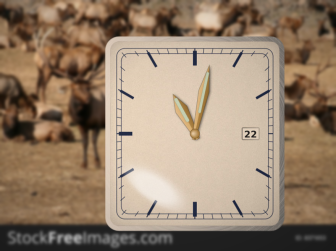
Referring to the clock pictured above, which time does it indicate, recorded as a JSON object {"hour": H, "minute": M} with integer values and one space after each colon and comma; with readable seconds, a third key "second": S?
{"hour": 11, "minute": 2}
